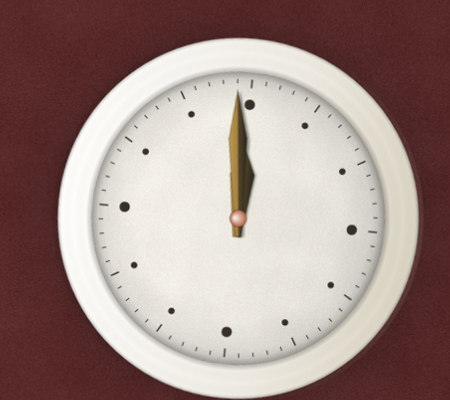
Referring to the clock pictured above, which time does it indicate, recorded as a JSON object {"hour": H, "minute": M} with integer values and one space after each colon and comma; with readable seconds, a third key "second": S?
{"hour": 11, "minute": 59}
